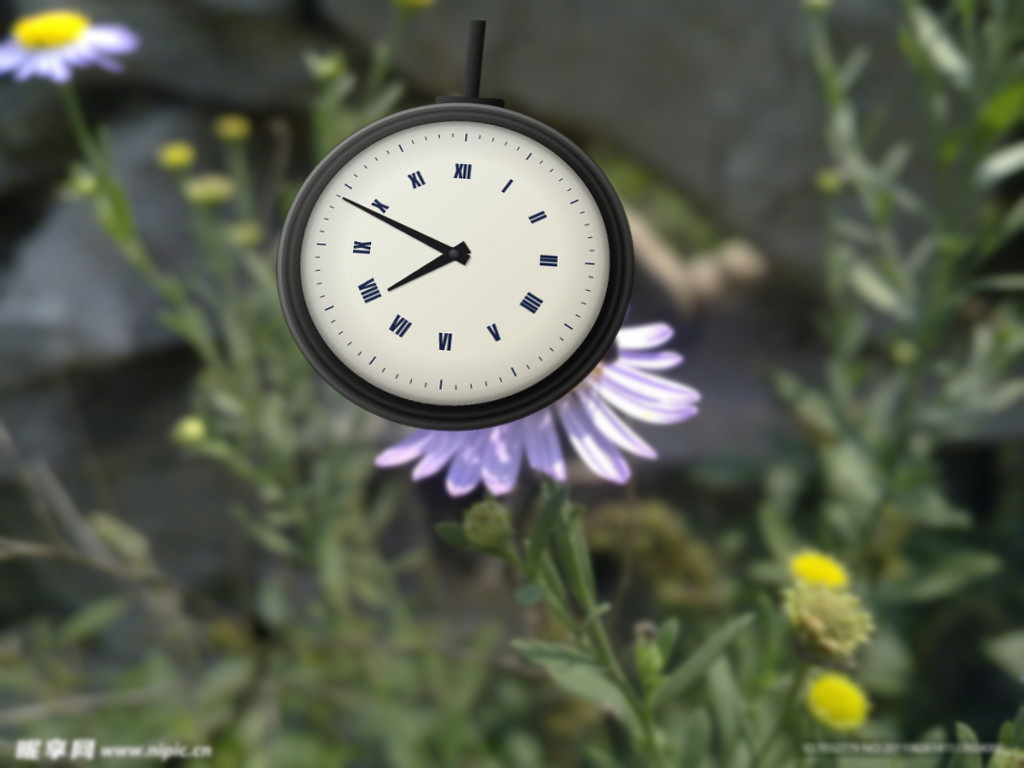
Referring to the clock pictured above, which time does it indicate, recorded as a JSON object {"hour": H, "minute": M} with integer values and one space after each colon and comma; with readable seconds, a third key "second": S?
{"hour": 7, "minute": 49}
